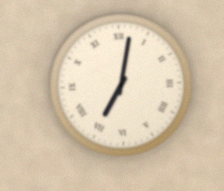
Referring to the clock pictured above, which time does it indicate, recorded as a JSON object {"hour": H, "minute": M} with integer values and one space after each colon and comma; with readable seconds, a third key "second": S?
{"hour": 7, "minute": 2}
